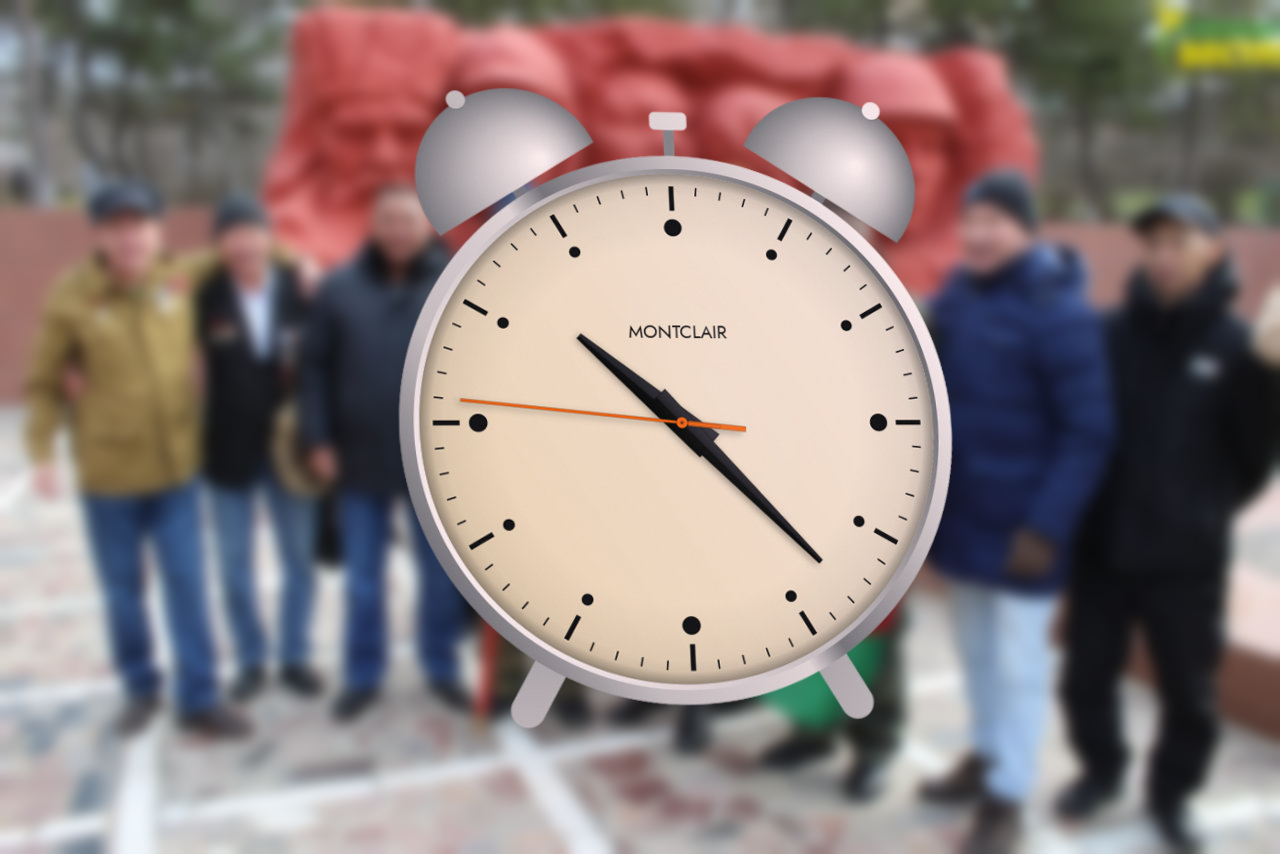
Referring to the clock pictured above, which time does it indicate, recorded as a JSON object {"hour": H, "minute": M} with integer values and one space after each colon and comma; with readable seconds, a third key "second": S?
{"hour": 10, "minute": 22, "second": 46}
